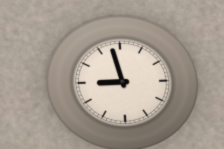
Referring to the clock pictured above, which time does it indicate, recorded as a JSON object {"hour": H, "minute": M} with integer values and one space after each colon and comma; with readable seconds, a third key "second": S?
{"hour": 8, "minute": 58}
